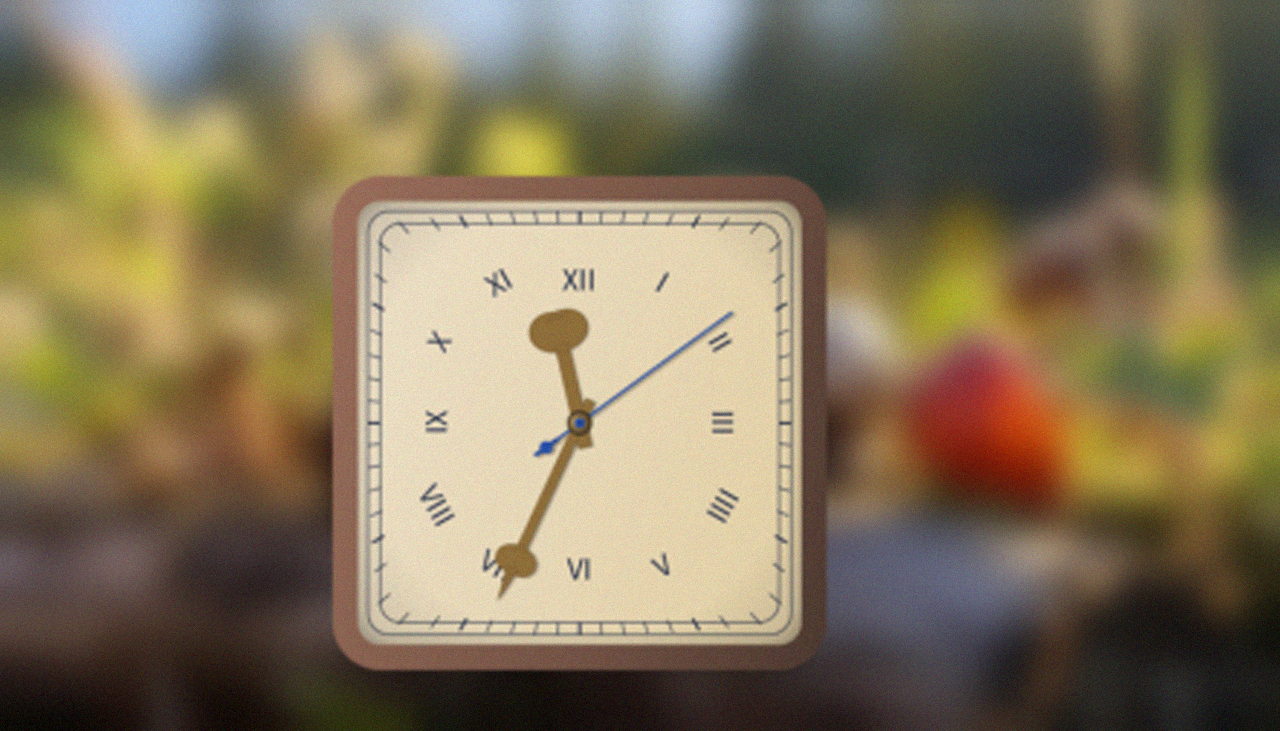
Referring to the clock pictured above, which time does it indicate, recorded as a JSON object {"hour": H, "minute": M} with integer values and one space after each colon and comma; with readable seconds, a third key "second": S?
{"hour": 11, "minute": 34, "second": 9}
